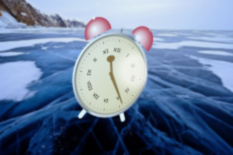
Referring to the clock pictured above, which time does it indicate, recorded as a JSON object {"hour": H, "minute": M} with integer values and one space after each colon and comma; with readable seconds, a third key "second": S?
{"hour": 11, "minute": 24}
